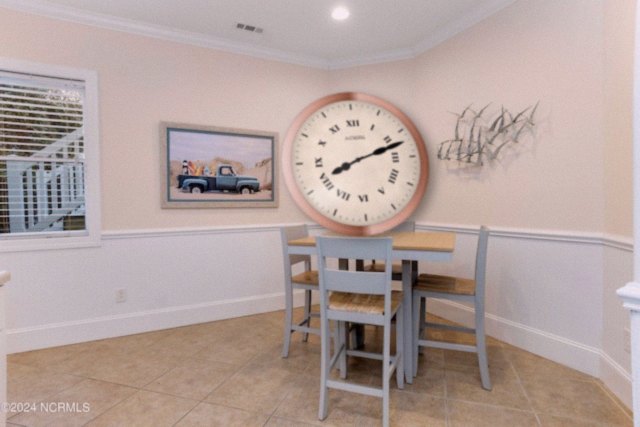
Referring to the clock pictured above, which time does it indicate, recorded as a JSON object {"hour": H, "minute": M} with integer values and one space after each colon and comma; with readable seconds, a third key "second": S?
{"hour": 8, "minute": 12}
